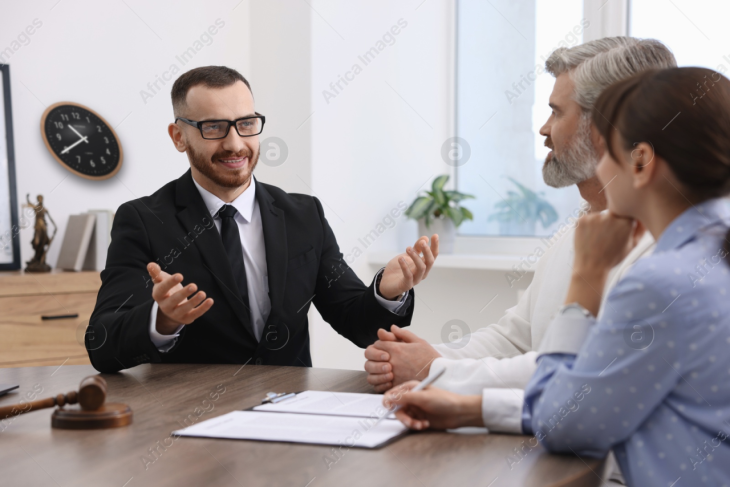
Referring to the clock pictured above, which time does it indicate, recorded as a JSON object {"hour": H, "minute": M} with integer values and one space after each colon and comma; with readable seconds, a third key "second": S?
{"hour": 10, "minute": 40}
